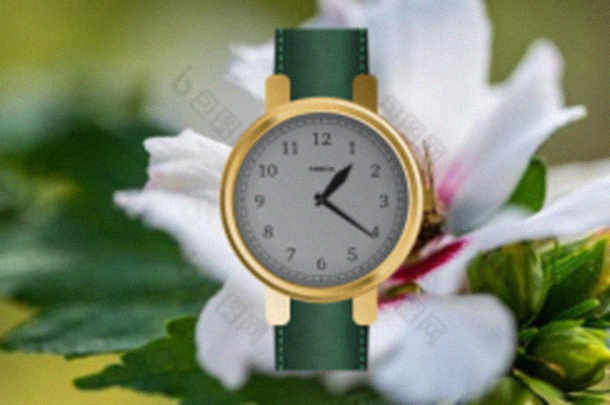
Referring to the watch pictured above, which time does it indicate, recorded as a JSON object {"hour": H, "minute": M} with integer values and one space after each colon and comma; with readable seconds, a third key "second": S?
{"hour": 1, "minute": 21}
